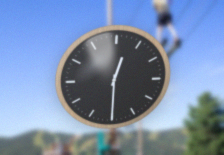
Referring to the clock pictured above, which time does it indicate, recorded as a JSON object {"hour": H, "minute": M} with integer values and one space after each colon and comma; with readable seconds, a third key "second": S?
{"hour": 12, "minute": 30}
